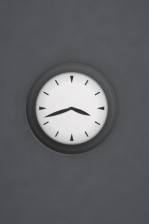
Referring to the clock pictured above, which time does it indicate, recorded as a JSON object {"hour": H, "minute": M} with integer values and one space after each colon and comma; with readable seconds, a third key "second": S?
{"hour": 3, "minute": 42}
